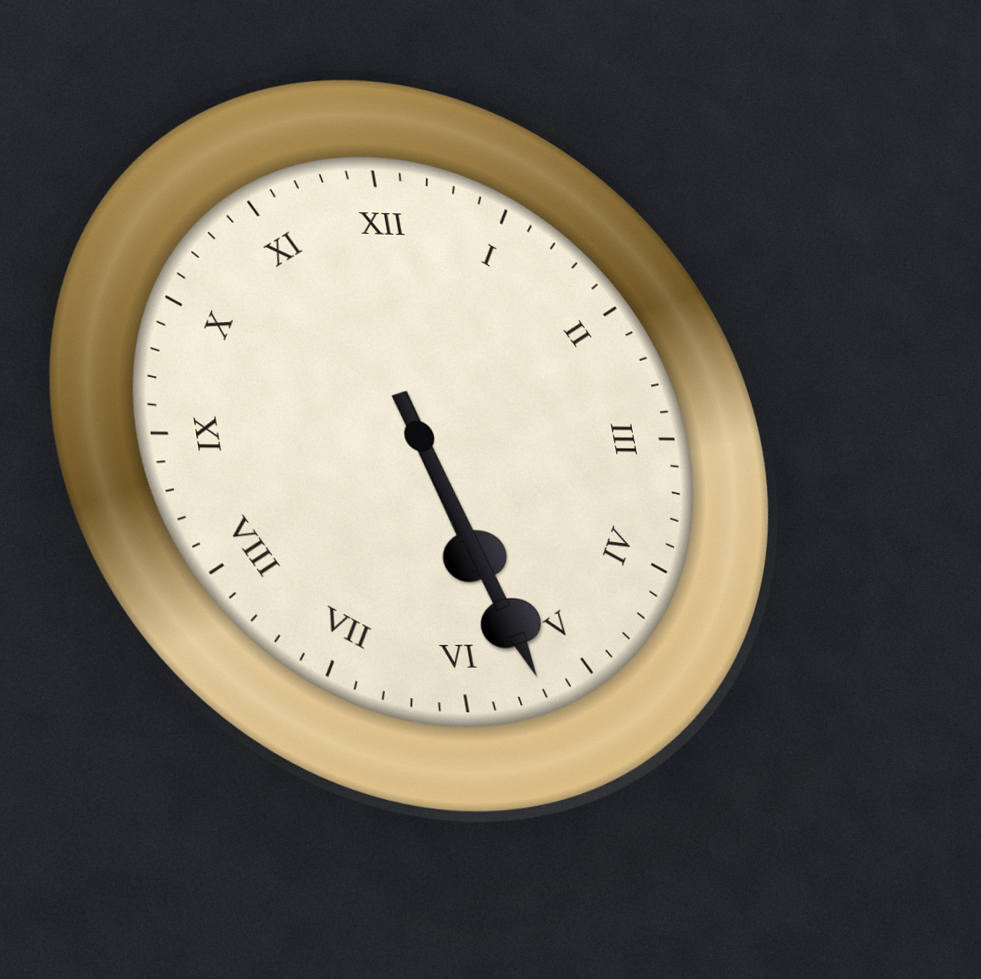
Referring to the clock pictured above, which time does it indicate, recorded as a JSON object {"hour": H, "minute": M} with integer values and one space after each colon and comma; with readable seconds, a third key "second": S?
{"hour": 5, "minute": 27}
